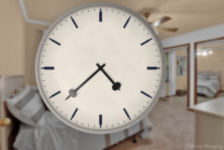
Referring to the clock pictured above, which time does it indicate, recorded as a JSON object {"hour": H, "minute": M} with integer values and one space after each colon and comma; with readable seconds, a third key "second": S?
{"hour": 4, "minute": 38}
